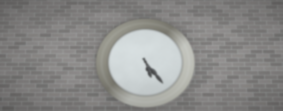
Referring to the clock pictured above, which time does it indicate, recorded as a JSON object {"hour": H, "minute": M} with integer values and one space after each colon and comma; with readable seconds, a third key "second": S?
{"hour": 5, "minute": 24}
